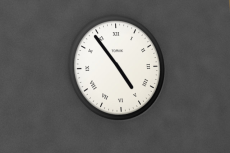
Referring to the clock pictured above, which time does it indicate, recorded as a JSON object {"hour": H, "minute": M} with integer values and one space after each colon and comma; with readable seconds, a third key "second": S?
{"hour": 4, "minute": 54}
